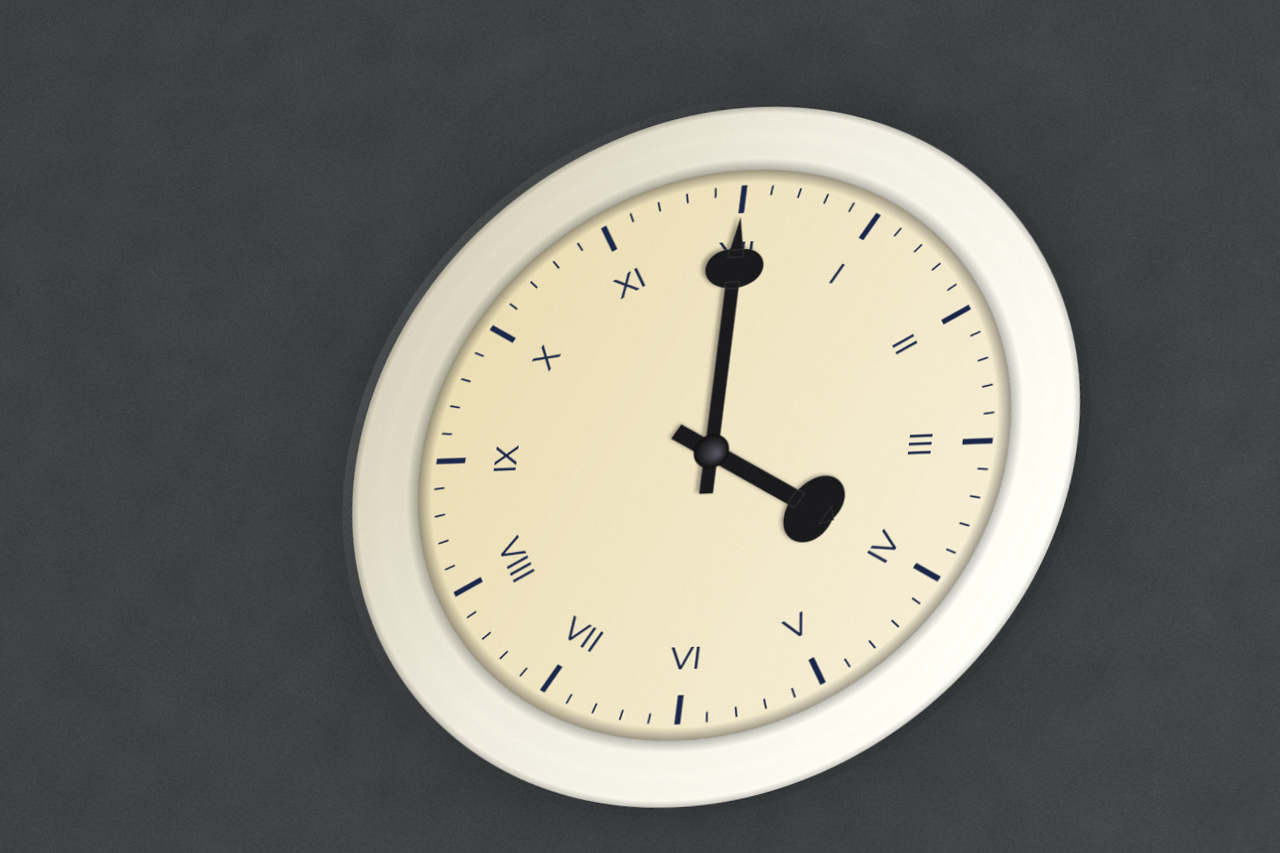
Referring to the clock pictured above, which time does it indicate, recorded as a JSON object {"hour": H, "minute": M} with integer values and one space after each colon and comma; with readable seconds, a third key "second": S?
{"hour": 4, "minute": 0}
